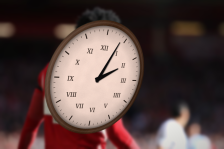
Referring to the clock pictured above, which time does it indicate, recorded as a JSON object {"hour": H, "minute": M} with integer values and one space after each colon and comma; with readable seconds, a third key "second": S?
{"hour": 2, "minute": 4}
